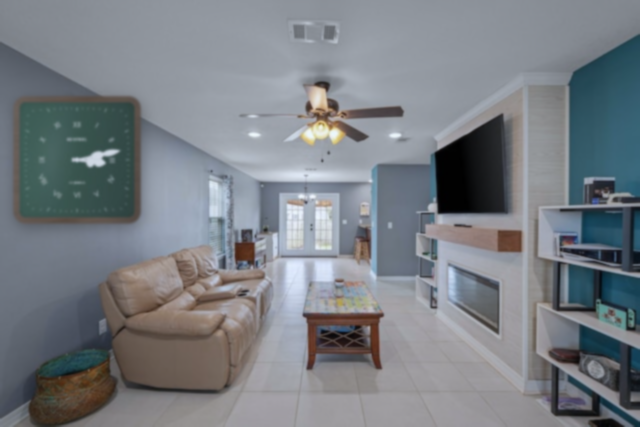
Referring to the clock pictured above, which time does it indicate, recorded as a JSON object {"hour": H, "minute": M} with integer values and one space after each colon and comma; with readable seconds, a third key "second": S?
{"hour": 3, "minute": 13}
